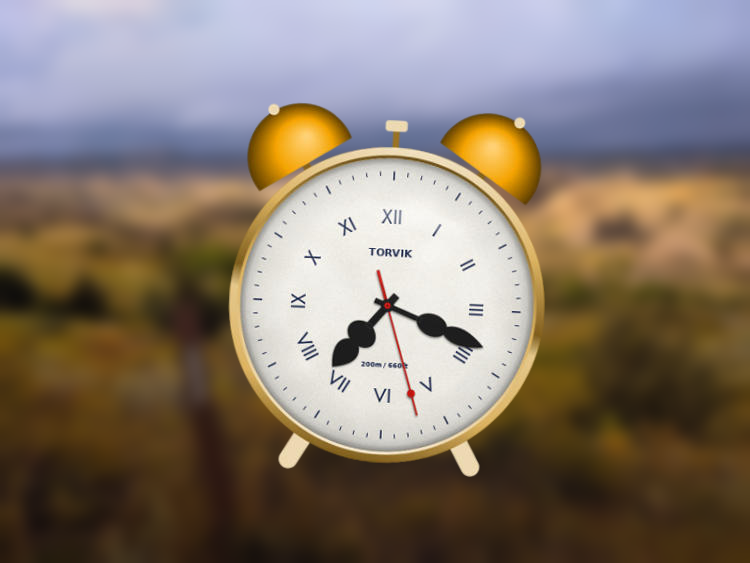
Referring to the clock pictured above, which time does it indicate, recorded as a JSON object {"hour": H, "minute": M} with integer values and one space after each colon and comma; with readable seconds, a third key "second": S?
{"hour": 7, "minute": 18, "second": 27}
